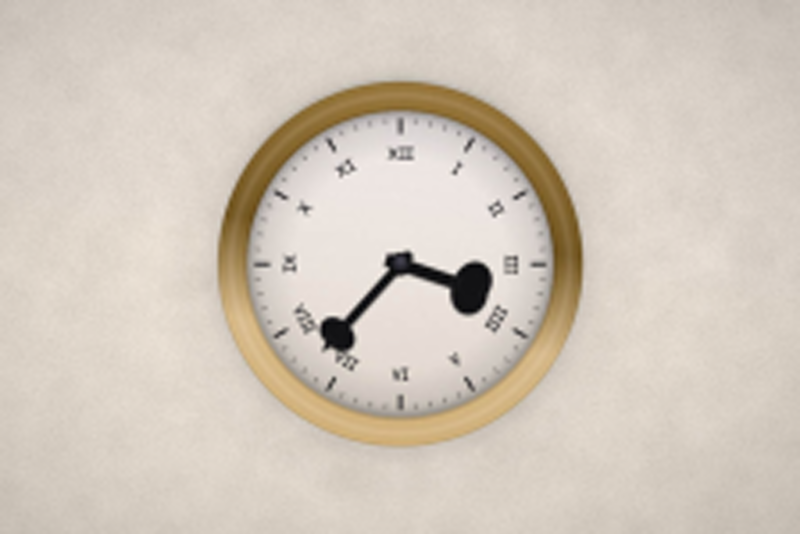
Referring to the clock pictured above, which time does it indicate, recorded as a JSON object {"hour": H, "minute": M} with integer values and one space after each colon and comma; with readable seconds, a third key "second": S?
{"hour": 3, "minute": 37}
